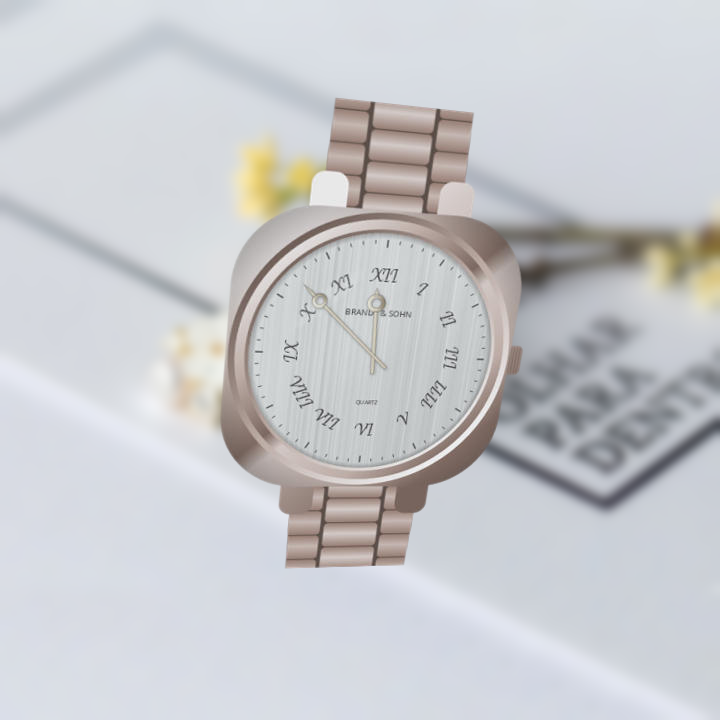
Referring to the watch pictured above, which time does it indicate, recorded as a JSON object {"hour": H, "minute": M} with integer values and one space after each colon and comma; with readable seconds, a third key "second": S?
{"hour": 11, "minute": 52}
